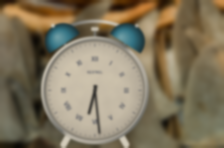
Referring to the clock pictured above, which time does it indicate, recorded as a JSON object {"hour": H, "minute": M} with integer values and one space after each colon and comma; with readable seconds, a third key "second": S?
{"hour": 6, "minute": 29}
